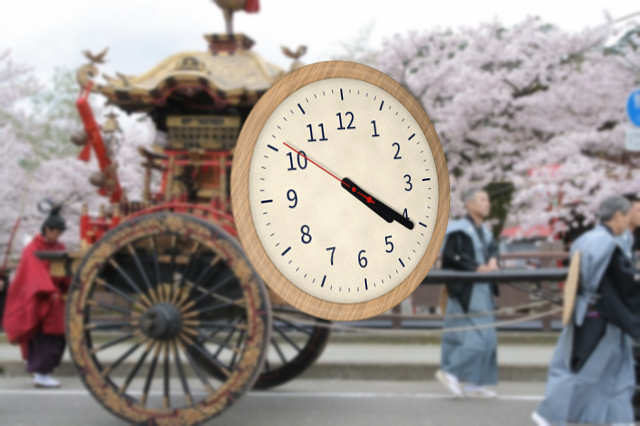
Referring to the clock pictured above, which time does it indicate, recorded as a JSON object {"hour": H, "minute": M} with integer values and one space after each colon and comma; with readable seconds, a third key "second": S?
{"hour": 4, "minute": 20, "second": 51}
